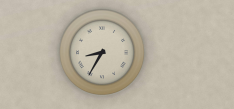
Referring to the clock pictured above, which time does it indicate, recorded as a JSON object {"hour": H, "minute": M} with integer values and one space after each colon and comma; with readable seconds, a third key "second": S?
{"hour": 8, "minute": 35}
